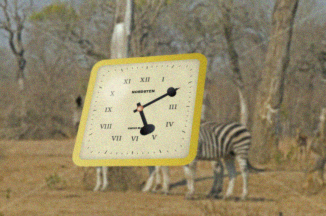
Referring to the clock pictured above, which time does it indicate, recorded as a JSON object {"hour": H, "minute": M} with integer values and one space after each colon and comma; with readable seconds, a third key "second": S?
{"hour": 5, "minute": 10}
